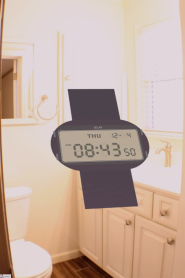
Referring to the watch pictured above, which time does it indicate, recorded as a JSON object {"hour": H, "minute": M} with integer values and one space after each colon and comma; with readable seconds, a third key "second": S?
{"hour": 8, "minute": 43, "second": 50}
